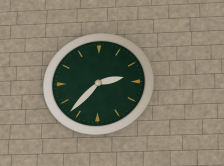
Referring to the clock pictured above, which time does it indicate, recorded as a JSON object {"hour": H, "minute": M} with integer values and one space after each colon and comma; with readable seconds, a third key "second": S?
{"hour": 2, "minute": 37}
